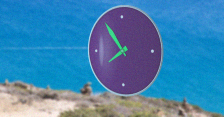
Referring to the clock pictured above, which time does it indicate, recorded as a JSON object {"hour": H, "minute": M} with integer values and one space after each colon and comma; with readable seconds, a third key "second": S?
{"hour": 7, "minute": 54}
